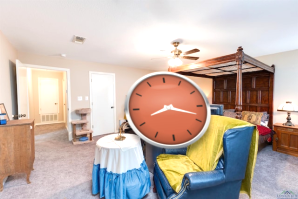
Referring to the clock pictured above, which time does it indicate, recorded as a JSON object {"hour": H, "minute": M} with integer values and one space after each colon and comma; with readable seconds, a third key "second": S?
{"hour": 8, "minute": 18}
